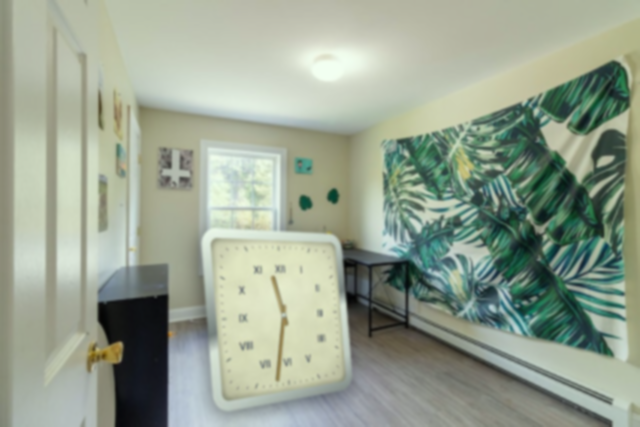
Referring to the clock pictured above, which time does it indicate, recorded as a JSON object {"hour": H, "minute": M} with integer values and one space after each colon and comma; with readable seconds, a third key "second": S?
{"hour": 11, "minute": 32}
